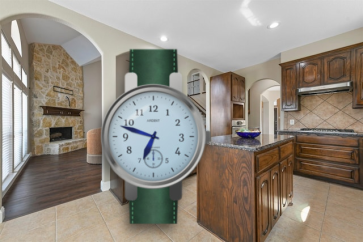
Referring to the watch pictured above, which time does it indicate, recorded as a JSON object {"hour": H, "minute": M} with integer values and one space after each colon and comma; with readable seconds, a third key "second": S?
{"hour": 6, "minute": 48}
